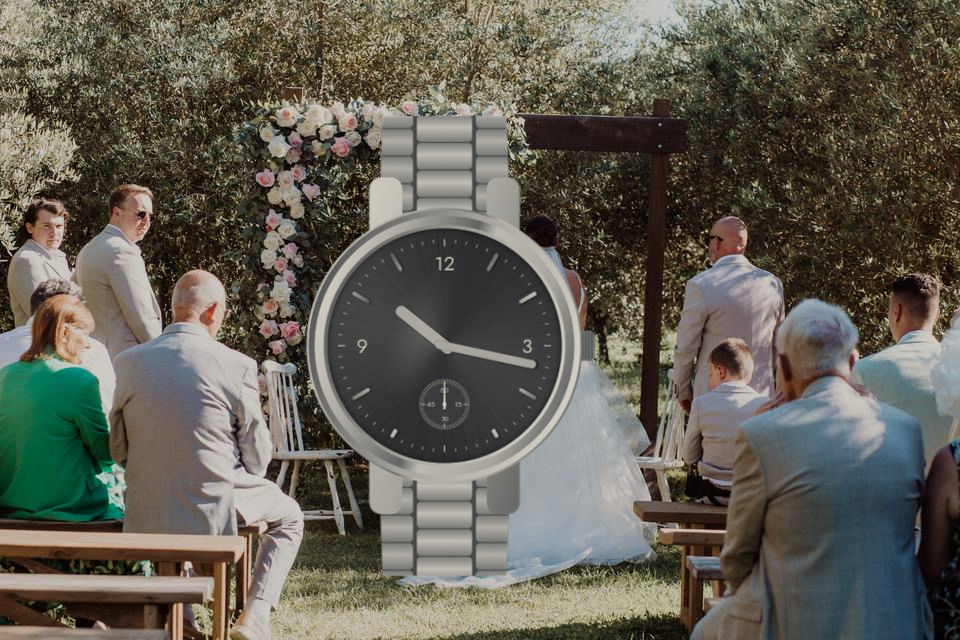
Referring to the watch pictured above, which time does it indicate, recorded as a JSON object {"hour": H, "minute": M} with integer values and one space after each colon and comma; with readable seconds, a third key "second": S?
{"hour": 10, "minute": 17}
